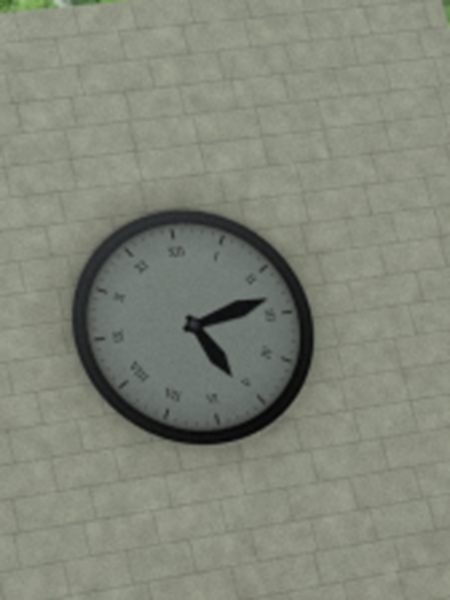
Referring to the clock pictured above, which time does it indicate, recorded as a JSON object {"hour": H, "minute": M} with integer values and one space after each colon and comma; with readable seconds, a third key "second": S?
{"hour": 5, "minute": 13}
